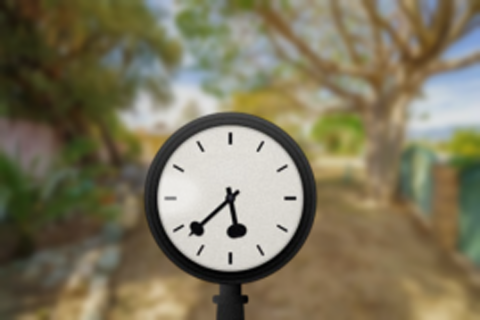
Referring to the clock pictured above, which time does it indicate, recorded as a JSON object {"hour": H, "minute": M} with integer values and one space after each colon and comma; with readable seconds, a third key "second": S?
{"hour": 5, "minute": 38}
